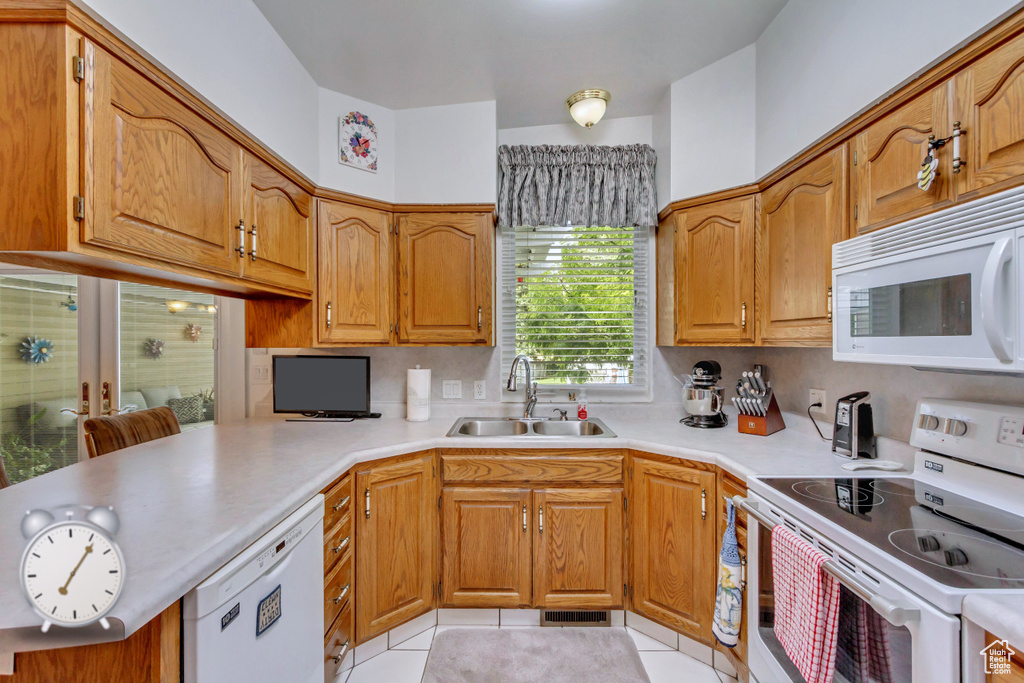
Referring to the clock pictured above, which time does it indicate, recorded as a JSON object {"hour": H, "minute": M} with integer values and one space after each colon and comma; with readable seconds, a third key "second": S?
{"hour": 7, "minute": 6}
